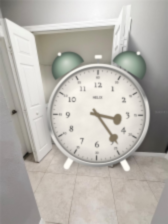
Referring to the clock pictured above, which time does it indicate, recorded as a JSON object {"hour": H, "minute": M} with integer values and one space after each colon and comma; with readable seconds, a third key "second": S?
{"hour": 3, "minute": 24}
